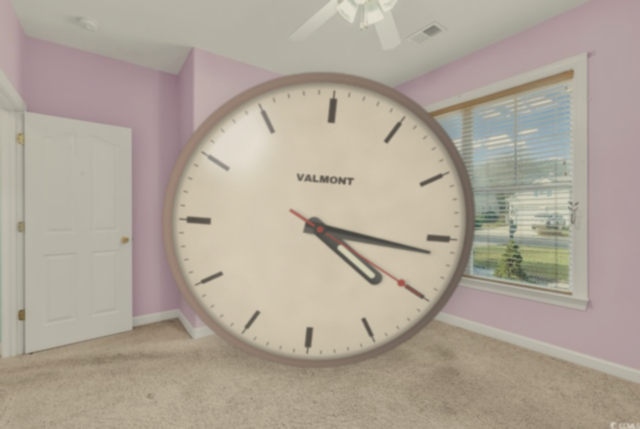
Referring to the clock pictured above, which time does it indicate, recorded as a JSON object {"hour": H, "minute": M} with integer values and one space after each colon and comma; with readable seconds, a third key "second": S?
{"hour": 4, "minute": 16, "second": 20}
